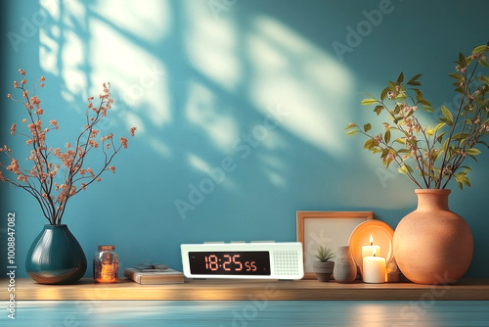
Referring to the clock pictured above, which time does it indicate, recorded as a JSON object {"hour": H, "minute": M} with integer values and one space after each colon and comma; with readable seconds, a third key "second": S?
{"hour": 18, "minute": 25, "second": 55}
